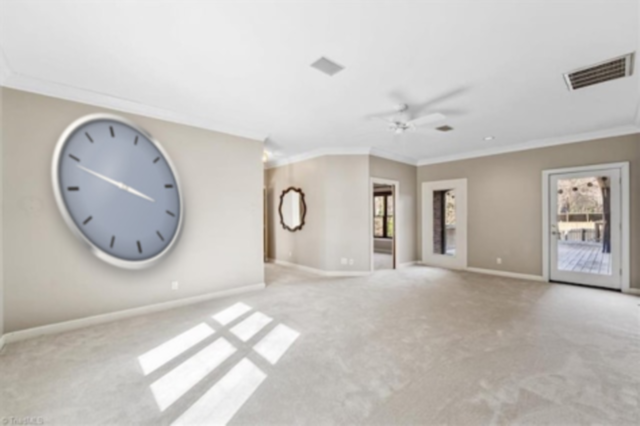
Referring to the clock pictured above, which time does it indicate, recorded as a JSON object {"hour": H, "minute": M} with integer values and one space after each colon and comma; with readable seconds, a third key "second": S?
{"hour": 3, "minute": 49}
